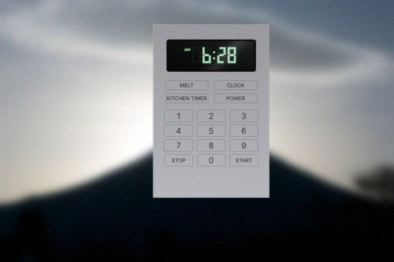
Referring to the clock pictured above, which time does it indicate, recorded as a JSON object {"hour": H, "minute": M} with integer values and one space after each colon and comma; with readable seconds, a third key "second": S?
{"hour": 6, "minute": 28}
